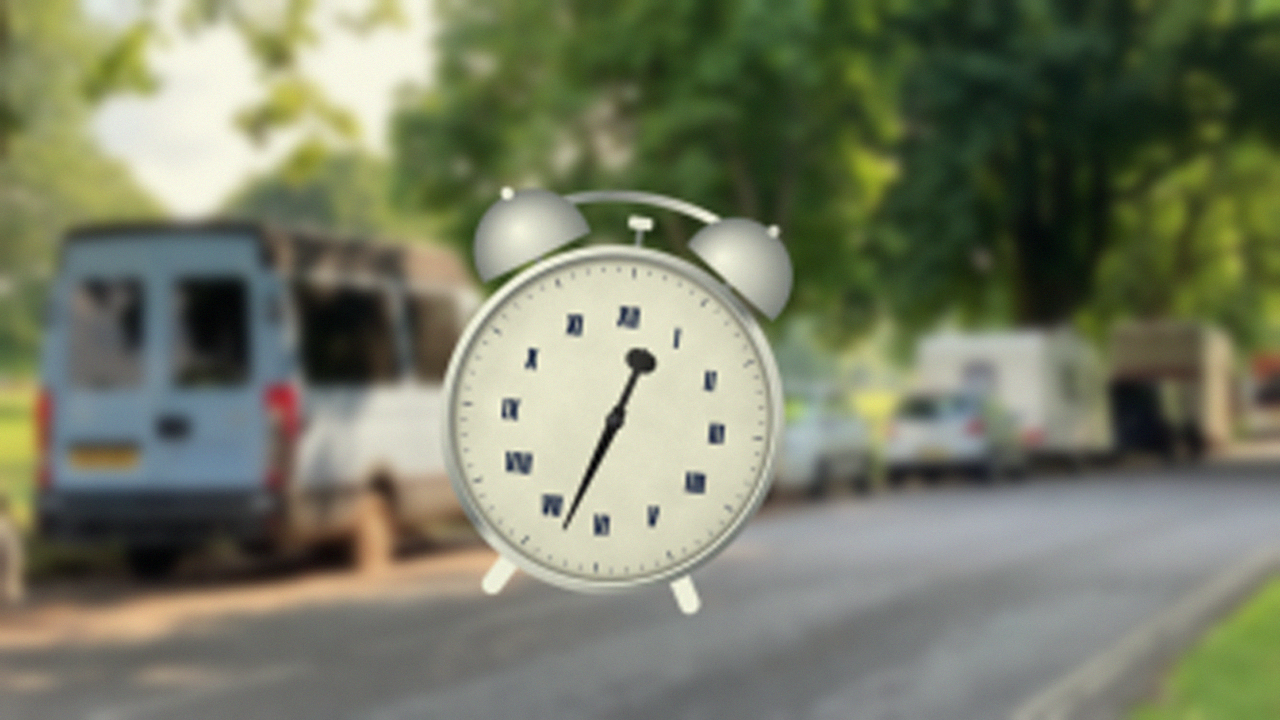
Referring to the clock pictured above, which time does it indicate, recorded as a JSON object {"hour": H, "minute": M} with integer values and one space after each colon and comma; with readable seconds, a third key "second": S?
{"hour": 12, "minute": 33}
